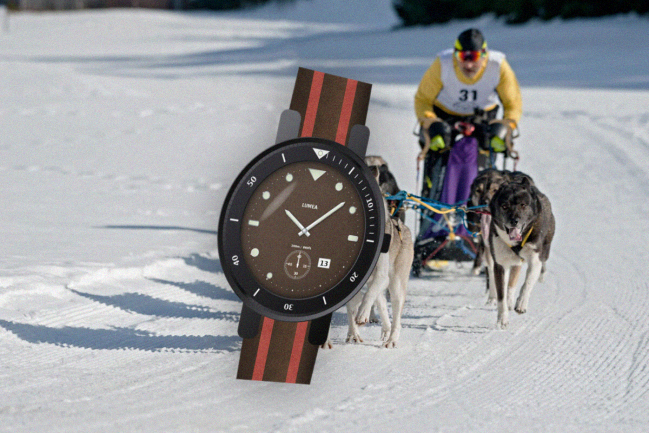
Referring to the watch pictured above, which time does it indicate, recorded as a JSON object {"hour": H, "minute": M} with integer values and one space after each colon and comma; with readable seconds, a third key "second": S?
{"hour": 10, "minute": 8}
